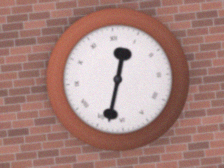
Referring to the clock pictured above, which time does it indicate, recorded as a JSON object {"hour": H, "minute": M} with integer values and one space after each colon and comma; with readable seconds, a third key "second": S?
{"hour": 12, "minute": 33}
